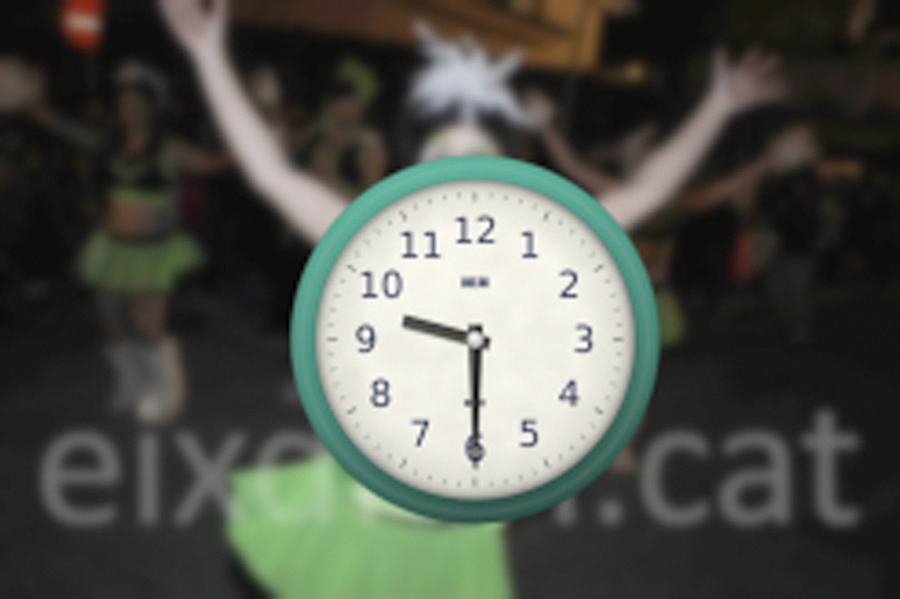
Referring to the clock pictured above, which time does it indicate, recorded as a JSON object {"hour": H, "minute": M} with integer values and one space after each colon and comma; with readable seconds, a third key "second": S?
{"hour": 9, "minute": 30}
